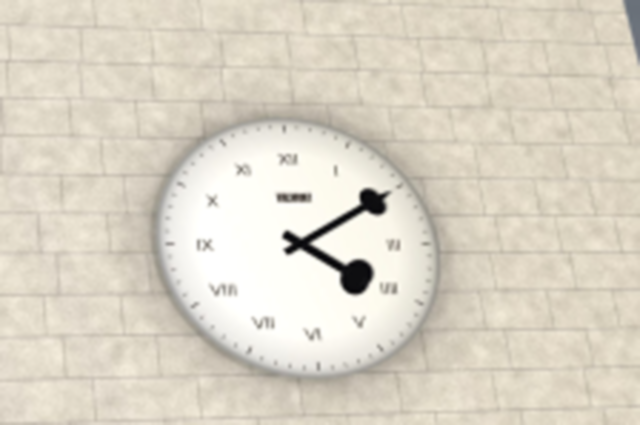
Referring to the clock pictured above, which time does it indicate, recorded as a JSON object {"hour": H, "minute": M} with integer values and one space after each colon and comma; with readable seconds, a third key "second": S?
{"hour": 4, "minute": 10}
